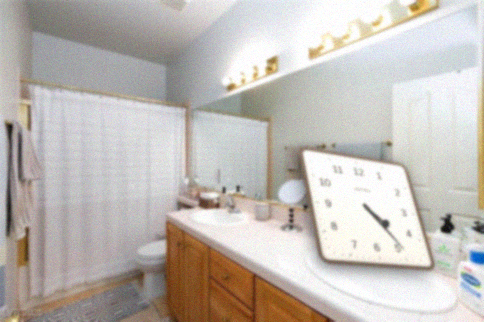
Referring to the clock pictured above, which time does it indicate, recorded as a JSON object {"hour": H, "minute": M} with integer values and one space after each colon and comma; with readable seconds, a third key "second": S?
{"hour": 4, "minute": 24}
